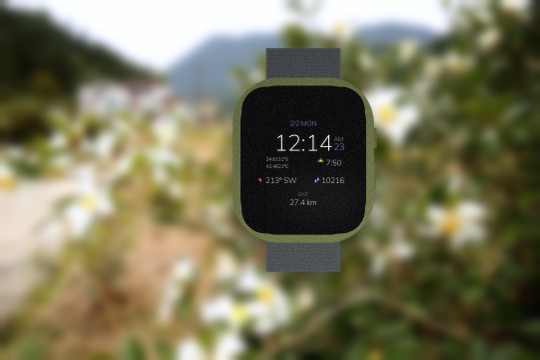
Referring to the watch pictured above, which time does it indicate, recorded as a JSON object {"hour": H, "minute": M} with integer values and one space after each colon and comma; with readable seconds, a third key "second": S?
{"hour": 12, "minute": 14, "second": 23}
